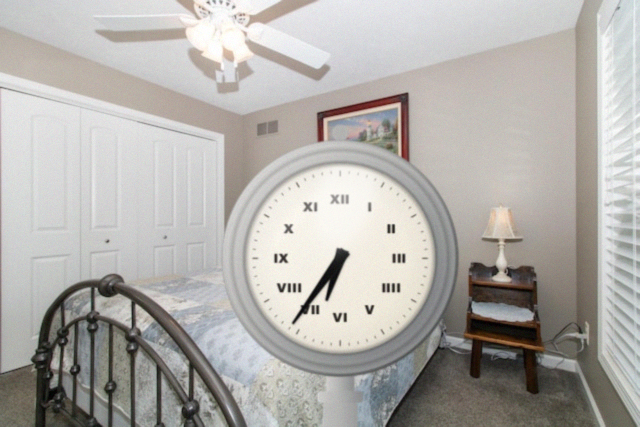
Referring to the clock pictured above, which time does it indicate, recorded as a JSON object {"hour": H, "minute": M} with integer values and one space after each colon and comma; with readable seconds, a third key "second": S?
{"hour": 6, "minute": 36}
